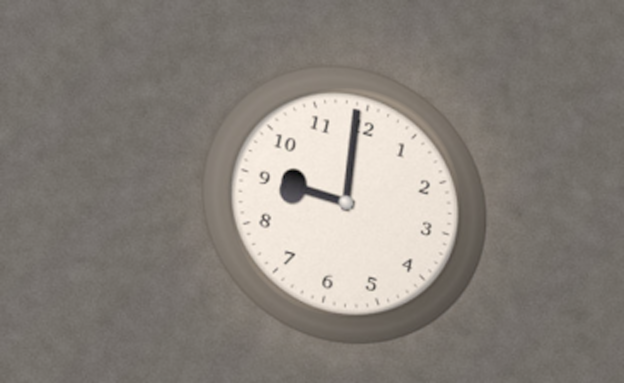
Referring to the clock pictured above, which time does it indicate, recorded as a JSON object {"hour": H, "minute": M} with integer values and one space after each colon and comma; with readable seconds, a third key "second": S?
{"hour": 8, "minute": 59}
